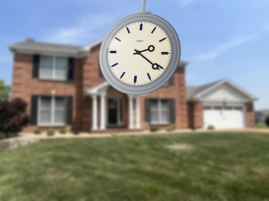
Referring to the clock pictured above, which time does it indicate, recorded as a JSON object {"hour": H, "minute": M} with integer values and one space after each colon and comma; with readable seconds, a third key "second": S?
{"hour": 2, "minute": 21}
